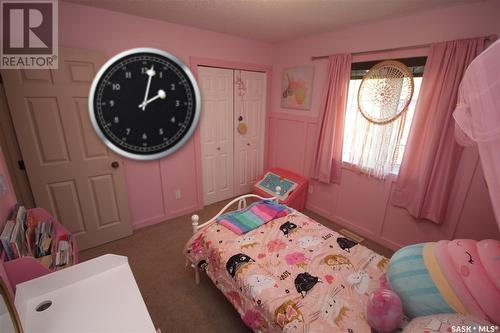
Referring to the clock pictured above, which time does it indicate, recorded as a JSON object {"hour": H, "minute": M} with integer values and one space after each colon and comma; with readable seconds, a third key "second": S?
{"hour": 2, "minute": 2}
